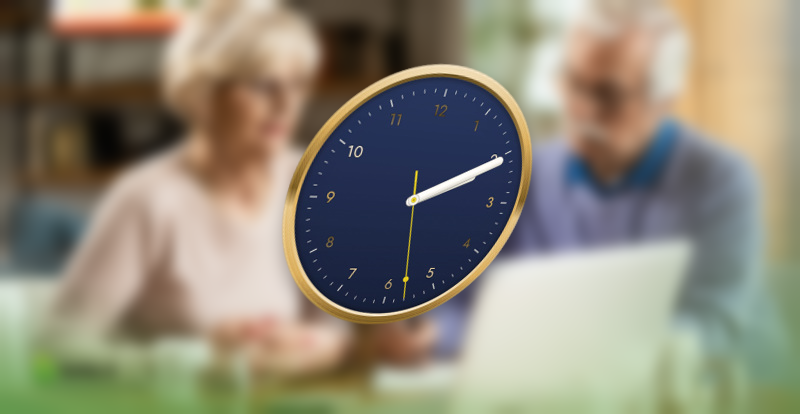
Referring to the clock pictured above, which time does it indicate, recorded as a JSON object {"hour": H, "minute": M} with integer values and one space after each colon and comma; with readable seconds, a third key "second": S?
{"hour": 2, "minute": 10, "second": 28}
